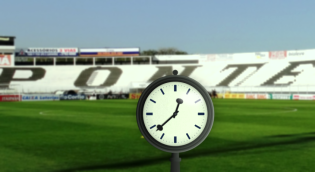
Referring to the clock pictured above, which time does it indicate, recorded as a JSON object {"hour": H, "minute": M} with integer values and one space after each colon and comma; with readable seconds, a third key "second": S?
{"hour": 12, "minute": 38}
